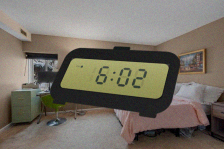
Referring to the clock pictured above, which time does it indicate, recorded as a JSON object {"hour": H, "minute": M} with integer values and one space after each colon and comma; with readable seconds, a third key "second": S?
{"hour": 6, "minute": 2}
